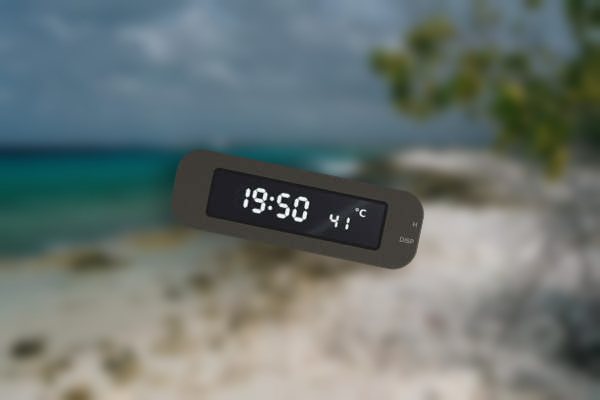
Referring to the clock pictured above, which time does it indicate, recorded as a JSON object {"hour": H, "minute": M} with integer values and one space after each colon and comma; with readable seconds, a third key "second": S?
{"hour": 19, "minute": 50}
